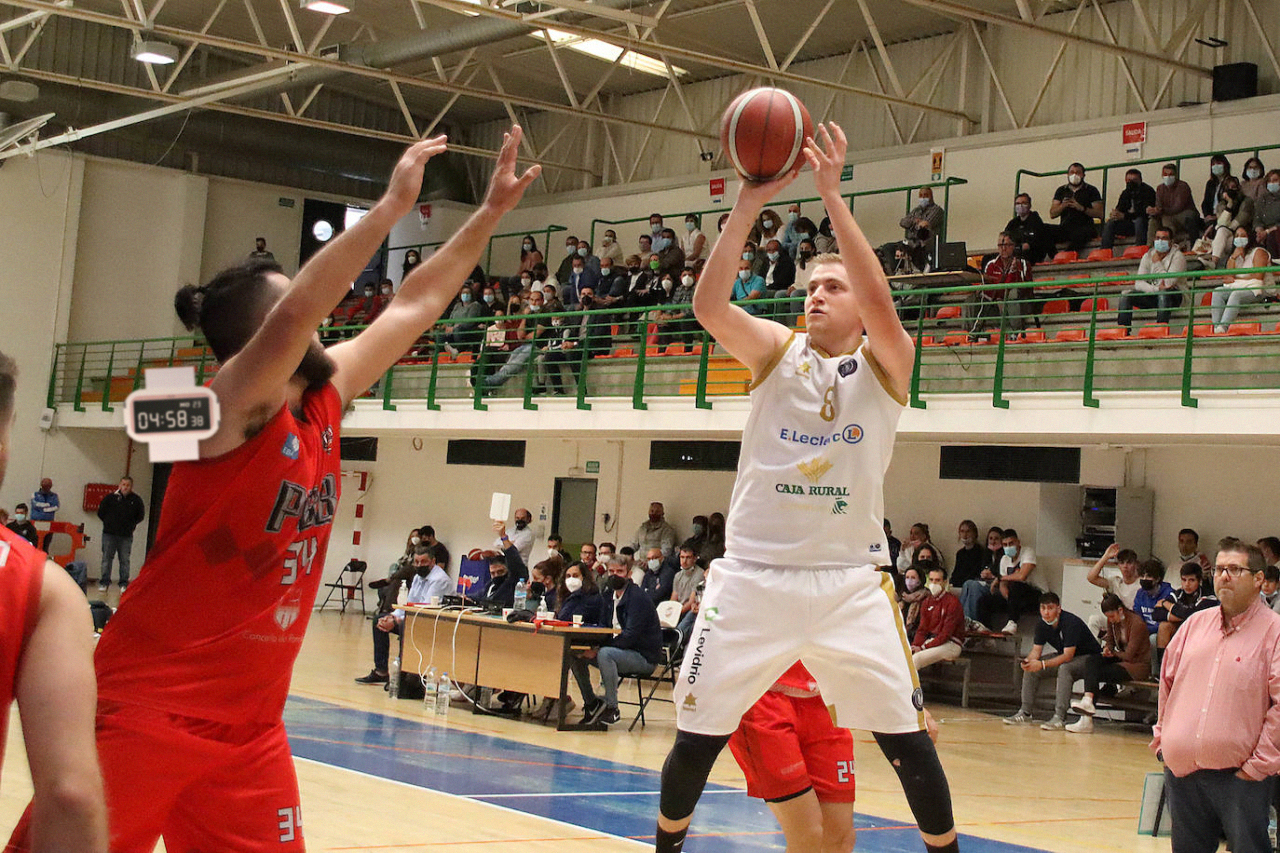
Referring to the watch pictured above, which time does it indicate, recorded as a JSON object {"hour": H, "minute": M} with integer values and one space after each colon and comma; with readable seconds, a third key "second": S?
{"hour": 4, "minute": 58}
